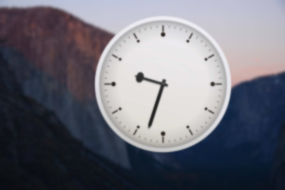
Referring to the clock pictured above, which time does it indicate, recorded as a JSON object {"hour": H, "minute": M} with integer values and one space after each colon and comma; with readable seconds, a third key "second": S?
{"hour": 9, "minute": 33}
